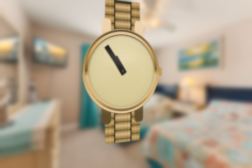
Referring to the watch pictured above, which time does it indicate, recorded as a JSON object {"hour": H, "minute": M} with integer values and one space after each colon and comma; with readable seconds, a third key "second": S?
{"hour": 10, "minute": 54}
